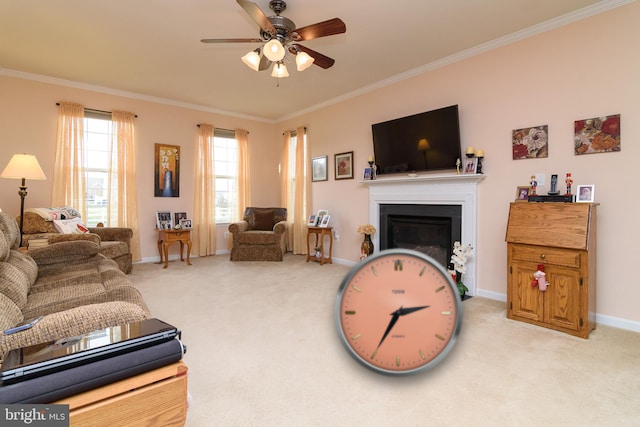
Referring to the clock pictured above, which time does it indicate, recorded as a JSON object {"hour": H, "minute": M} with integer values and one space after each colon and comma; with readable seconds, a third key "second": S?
{"hour": 2, "minute": 35}
